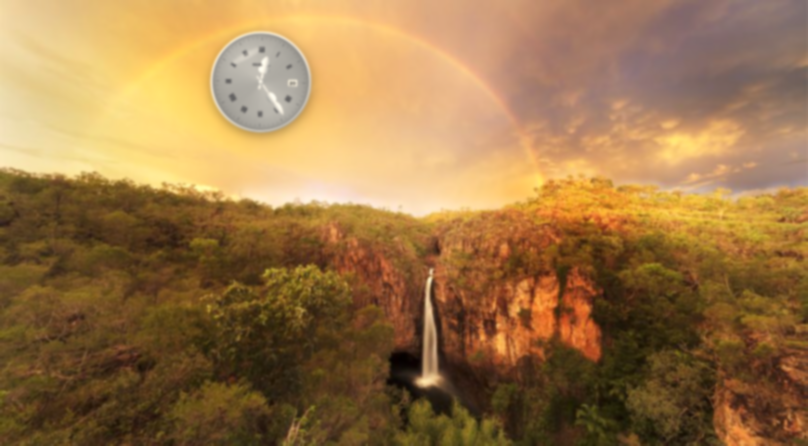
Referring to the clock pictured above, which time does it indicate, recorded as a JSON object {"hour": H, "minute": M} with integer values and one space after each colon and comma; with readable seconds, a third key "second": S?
{"hour": 12, "minute": 24}
